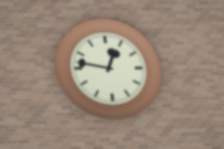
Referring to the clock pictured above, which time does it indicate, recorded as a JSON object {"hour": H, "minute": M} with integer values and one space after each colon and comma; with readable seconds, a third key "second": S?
{"hour": 12, "minute": 47}
